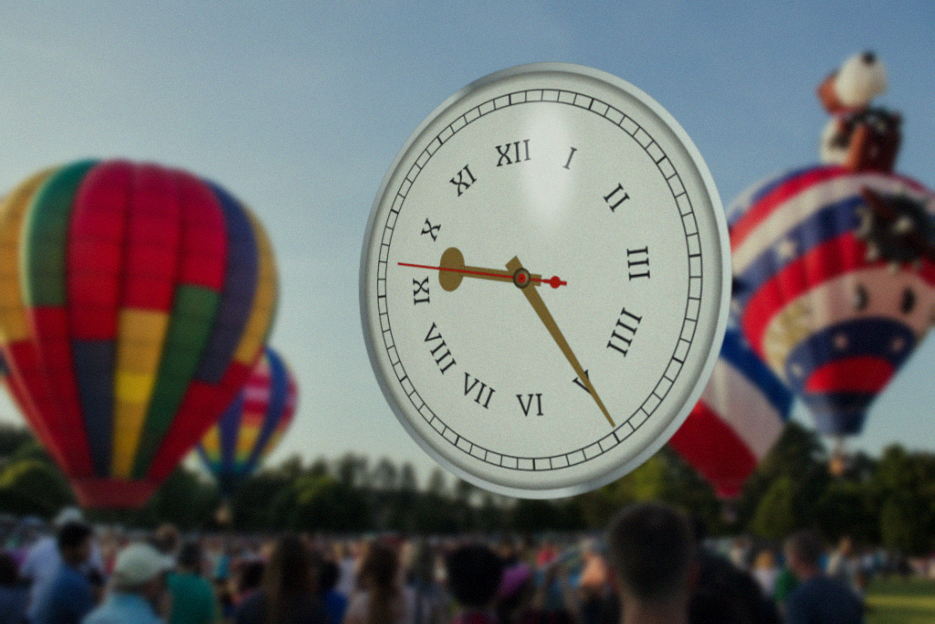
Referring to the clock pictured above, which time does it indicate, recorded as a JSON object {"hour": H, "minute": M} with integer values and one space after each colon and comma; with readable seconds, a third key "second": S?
{"hour": 9, "minute": 24, "second": 47}
